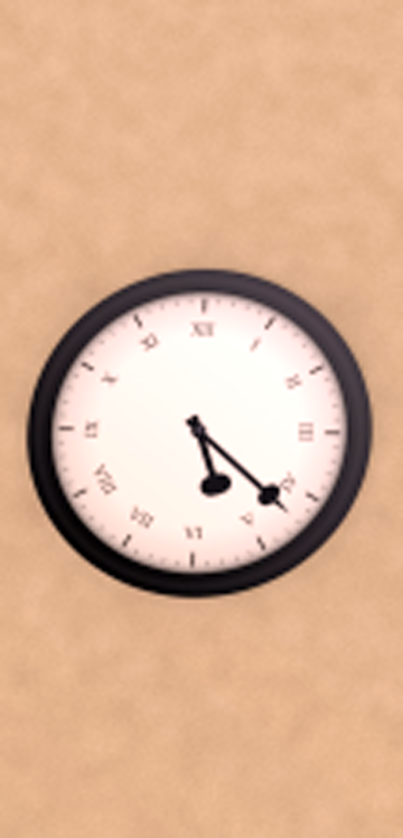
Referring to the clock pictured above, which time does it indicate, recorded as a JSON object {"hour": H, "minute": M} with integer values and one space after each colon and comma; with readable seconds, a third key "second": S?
{"hour": 5, "minute": 22}
